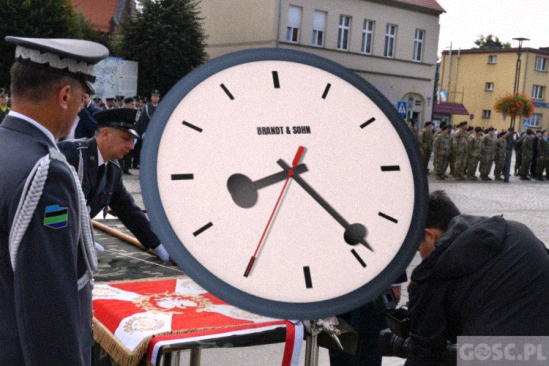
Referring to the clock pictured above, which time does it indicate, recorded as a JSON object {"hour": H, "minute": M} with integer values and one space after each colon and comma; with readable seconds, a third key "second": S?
{"hour": 8, "minute": 23, "second": 35}
